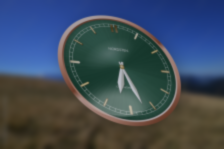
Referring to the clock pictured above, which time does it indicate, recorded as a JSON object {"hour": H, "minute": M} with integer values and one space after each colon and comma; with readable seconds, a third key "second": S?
{"hour": 6, "minute": 27}
